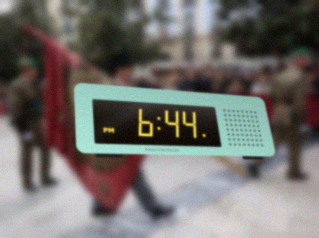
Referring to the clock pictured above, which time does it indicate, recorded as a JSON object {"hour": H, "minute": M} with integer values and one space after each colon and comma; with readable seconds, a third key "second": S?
{"hour": 6, "minute": 44}
